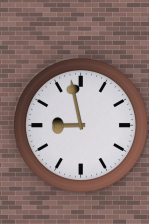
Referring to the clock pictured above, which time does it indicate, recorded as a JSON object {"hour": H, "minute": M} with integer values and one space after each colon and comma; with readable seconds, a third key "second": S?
{"hour": 8, "minute": 58}
